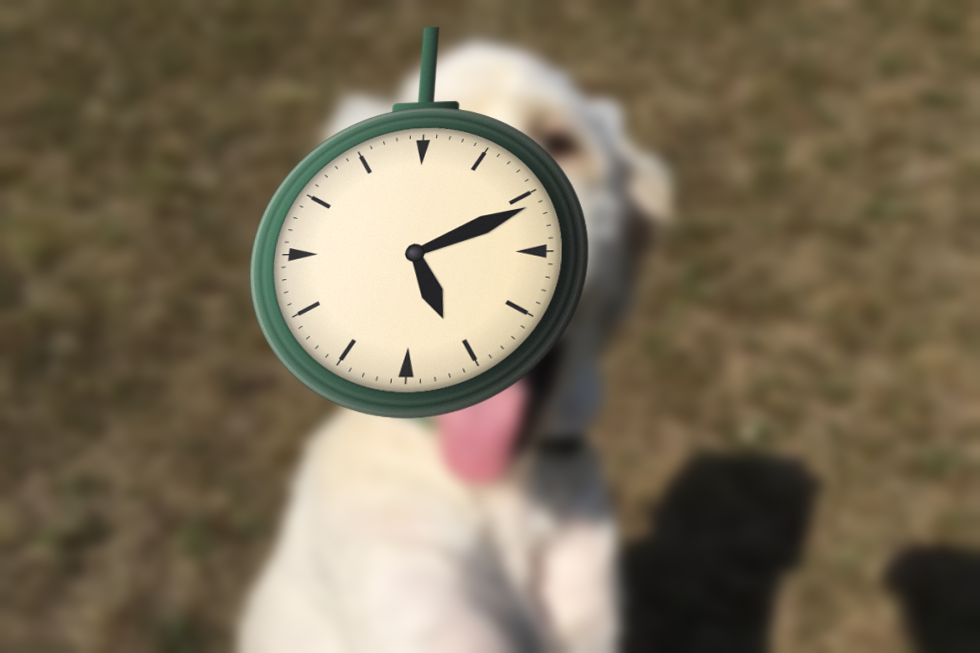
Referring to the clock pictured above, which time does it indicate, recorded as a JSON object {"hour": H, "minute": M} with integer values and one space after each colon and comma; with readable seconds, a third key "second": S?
{"hour": 5, "minute": 11}
